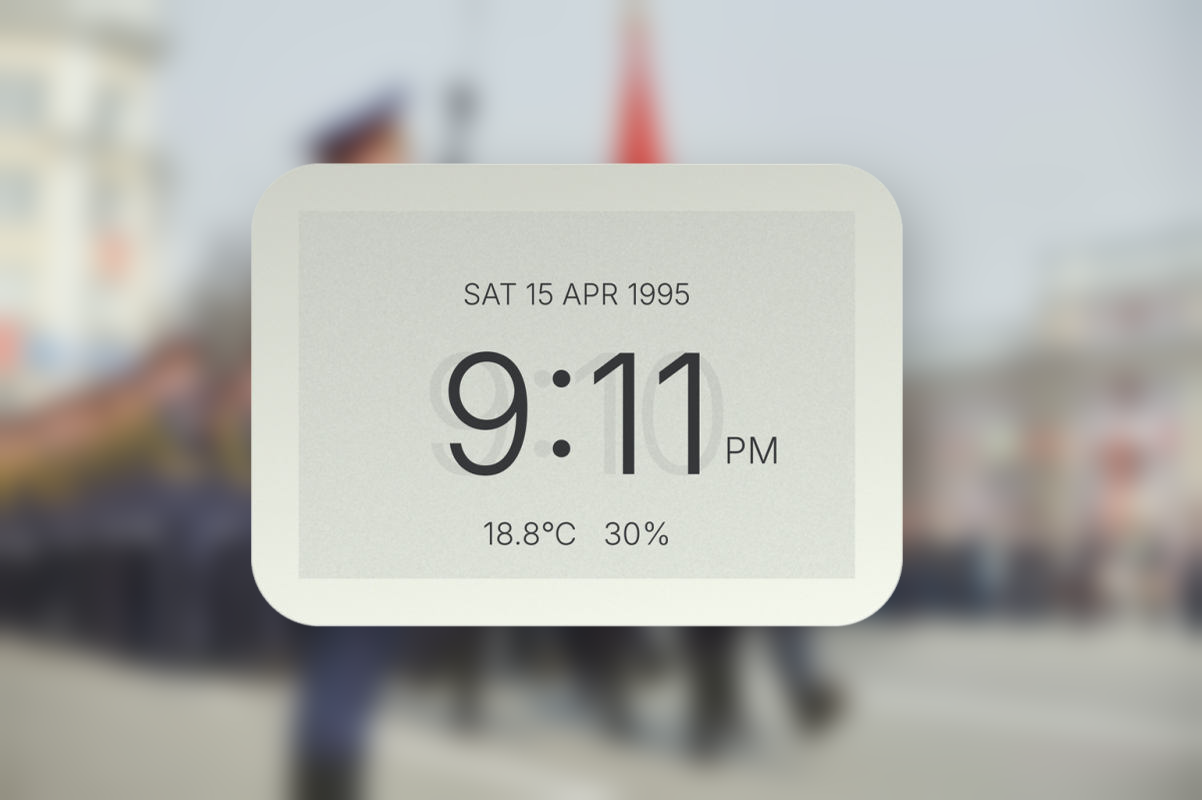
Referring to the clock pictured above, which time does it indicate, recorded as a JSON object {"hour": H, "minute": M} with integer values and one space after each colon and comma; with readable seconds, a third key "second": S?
{"hour": 9, "minute": 11}
